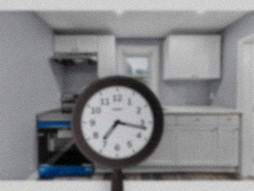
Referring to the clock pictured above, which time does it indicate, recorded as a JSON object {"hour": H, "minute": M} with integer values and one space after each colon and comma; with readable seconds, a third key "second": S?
{"hour": 7, "minute": 17}
